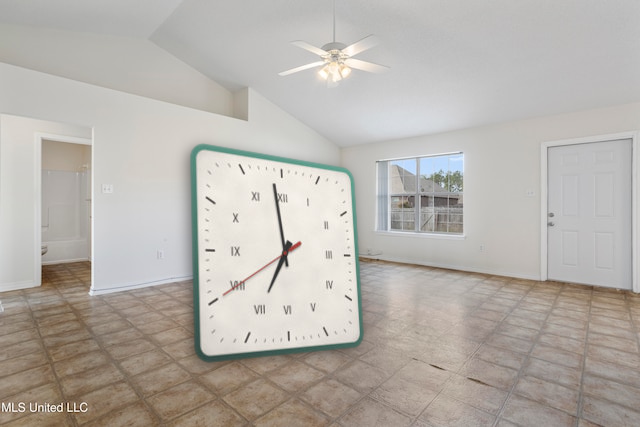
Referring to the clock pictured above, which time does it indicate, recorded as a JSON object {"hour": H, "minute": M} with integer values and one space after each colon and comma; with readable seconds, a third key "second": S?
{"hour": 6, "minute": 58, "second": 40}
